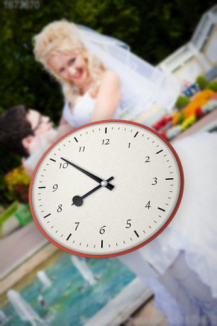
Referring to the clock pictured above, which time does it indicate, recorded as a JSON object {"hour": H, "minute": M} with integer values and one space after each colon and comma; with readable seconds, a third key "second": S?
{"hour": 7, "minute": 51}
